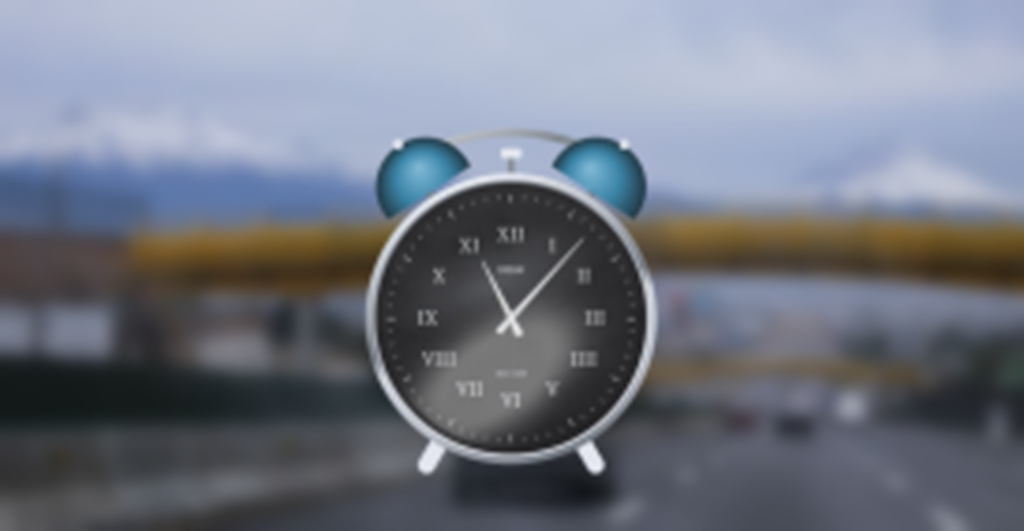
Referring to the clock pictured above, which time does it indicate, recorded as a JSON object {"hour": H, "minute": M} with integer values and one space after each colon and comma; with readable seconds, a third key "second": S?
{"hour": 11, "minute": 7}
